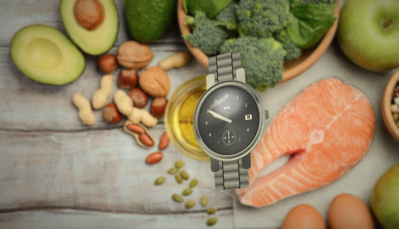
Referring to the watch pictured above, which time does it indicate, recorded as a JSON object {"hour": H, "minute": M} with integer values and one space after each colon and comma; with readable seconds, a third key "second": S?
{"hour": 9, "minute": 50}
